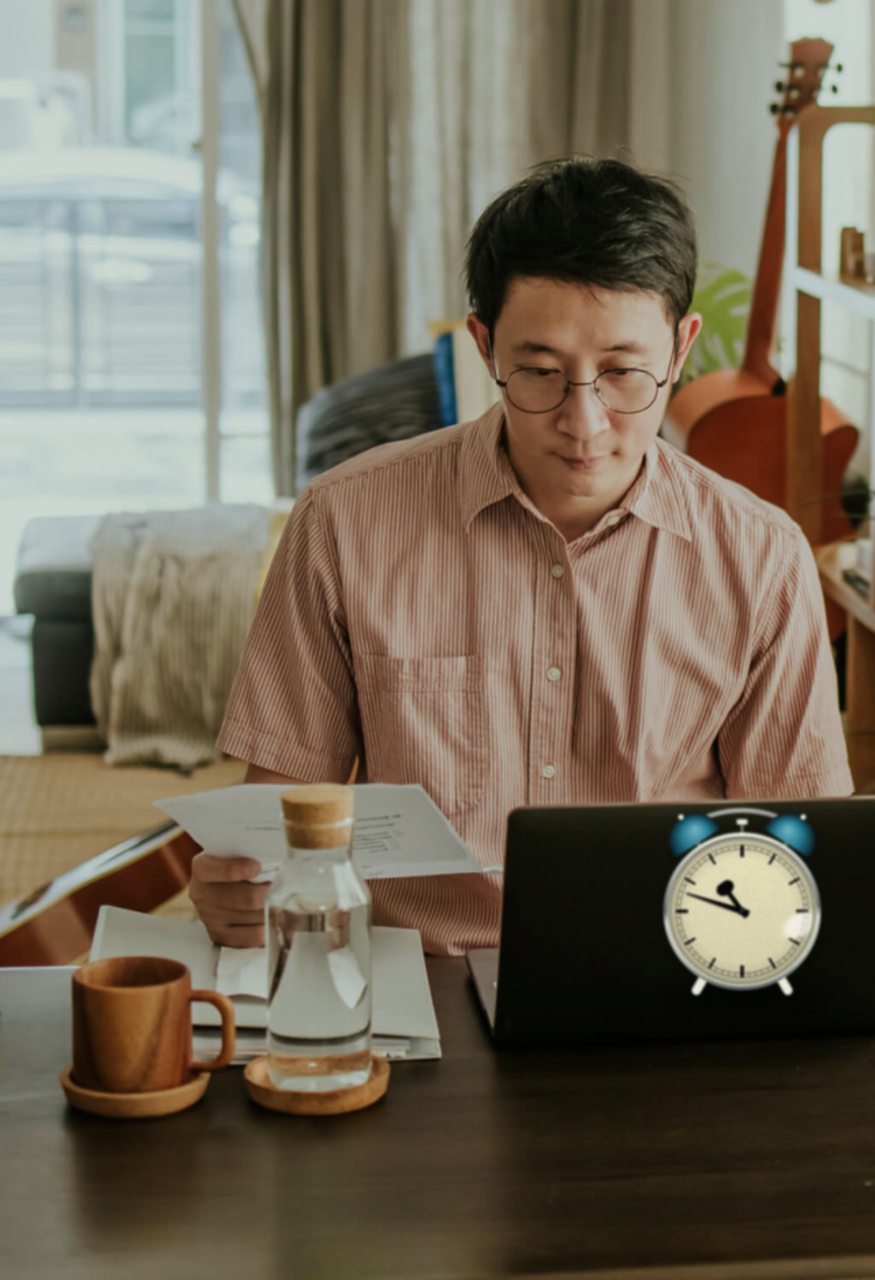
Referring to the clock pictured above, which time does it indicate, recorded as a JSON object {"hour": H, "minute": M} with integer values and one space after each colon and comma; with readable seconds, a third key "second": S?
{"hour": 10, "minute": 48}
